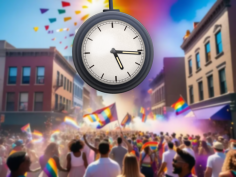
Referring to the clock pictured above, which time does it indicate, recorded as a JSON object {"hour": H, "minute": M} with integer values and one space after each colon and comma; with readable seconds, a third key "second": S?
{"hour": 5, "minute": 16}
